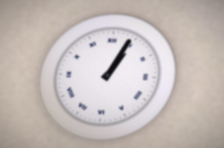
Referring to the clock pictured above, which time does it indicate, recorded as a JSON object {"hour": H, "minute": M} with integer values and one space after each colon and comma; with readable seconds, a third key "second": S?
{"hour": 1, "minute": 4}
